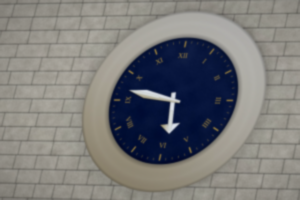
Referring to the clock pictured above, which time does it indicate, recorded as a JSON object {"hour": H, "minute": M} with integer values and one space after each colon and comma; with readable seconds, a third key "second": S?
{"hour": 5, "minute": 47}
